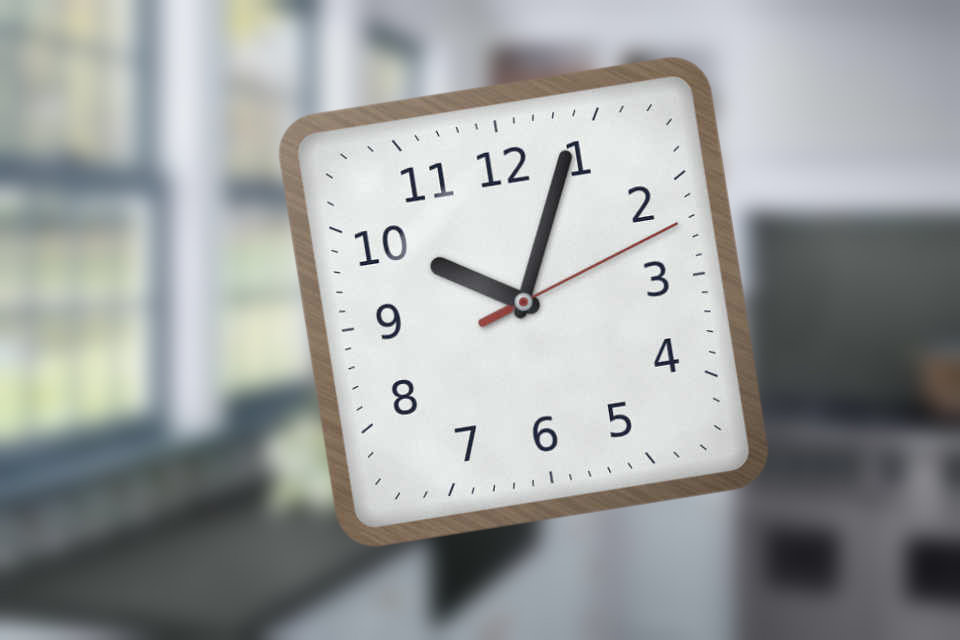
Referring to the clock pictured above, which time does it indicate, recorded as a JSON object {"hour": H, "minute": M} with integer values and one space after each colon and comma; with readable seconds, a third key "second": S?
{"hour": 10, "minute": 4, "second": 12}
